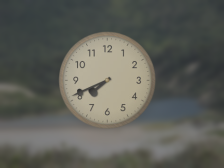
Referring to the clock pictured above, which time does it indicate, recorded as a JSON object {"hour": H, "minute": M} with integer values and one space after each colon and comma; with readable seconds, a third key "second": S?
{"hour": 7, "minute": 41}
